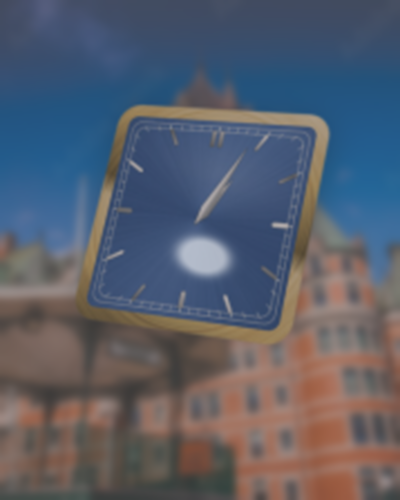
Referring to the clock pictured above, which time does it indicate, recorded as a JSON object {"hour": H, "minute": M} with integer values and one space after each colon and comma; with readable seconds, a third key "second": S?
{"hour": 1, "minute": 4}
